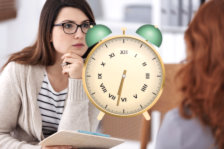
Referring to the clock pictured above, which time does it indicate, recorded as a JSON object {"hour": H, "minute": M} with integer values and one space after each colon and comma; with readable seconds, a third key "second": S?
{"hour": 6, "minute": 32}
